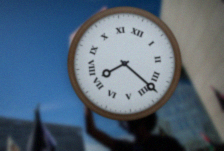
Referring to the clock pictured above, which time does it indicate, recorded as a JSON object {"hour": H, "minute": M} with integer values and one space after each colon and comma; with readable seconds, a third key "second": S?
{"hour": 7, "minute": 18}
